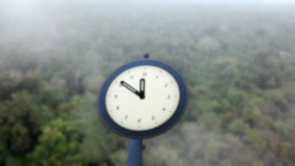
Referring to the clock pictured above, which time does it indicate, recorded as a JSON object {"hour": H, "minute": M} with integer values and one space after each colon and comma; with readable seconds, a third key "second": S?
{"hour": 11, "minute": 51}
